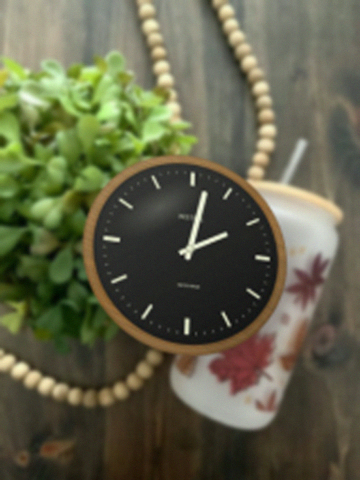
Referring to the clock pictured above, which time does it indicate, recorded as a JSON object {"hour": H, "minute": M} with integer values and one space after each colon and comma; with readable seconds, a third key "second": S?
{"hour": 2, "minute": 2}
